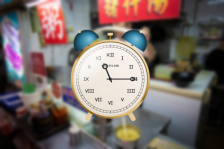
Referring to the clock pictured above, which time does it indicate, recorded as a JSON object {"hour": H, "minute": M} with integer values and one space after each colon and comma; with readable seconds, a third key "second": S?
{"hour": 11, "minute": 15}
